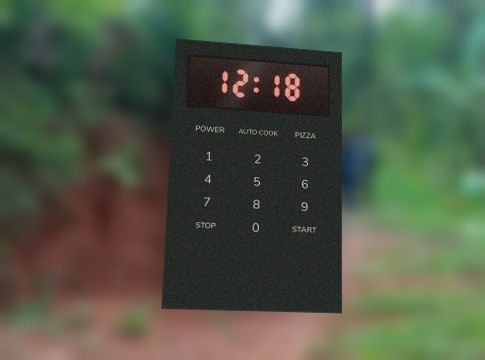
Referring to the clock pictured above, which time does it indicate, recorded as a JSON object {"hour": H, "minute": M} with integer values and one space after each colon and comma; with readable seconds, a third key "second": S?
{"hour": 12, "minute": 18}
